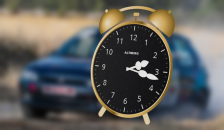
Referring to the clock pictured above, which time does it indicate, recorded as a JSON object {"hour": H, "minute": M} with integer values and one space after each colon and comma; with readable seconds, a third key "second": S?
{"hour": 2, "minute": 17}
